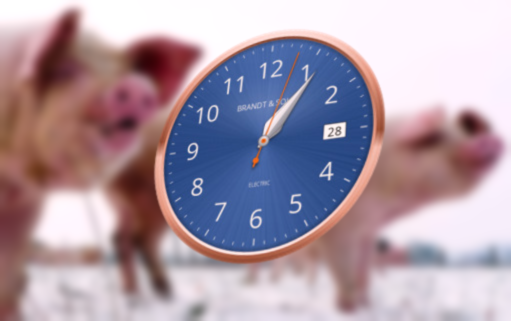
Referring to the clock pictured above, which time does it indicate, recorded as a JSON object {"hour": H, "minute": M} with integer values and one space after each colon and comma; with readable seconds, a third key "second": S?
{"hour": 1, "minute": 6, "second": 3}
